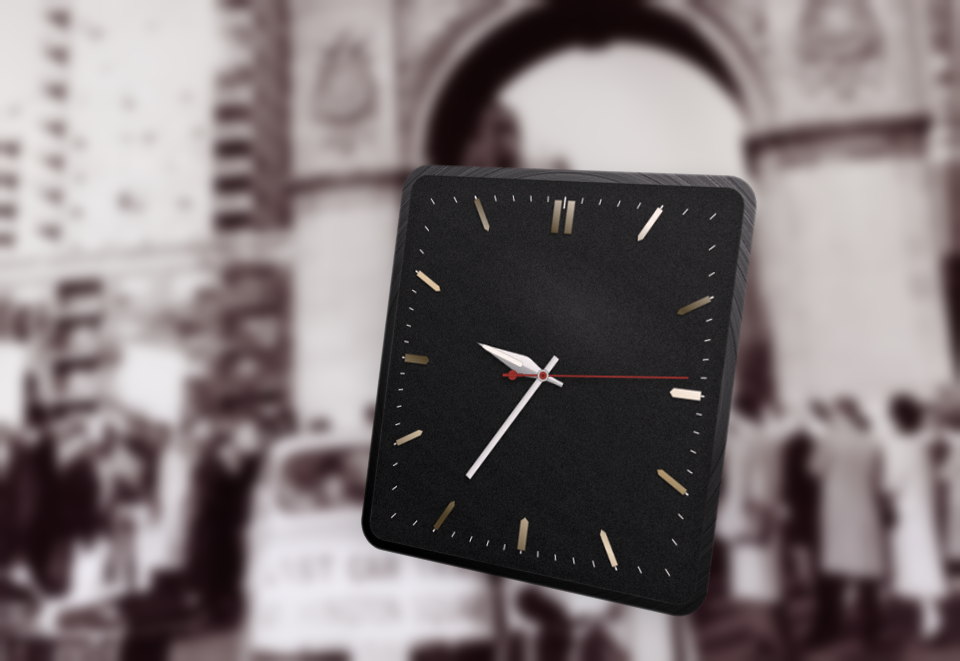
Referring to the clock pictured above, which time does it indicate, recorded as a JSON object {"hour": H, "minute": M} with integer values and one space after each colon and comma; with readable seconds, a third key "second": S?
{"hour": 9, "minute": 35, "second": 14}
